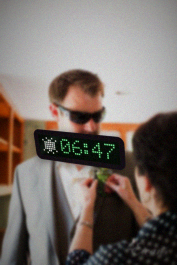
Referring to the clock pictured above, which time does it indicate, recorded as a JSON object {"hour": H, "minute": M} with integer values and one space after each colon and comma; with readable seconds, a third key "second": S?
{"hour": 6, "minute": 47}
